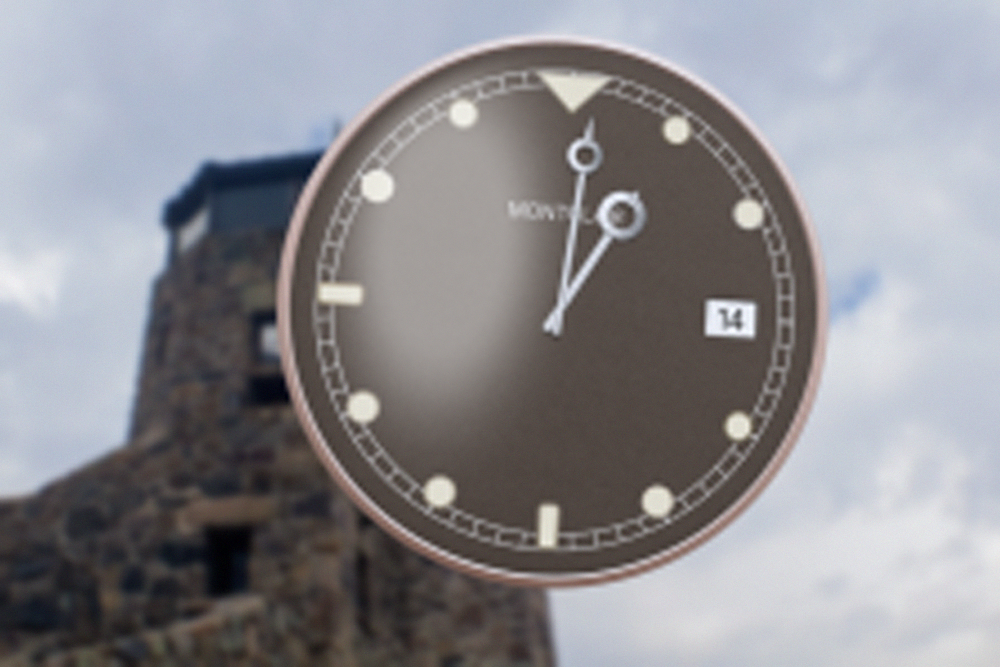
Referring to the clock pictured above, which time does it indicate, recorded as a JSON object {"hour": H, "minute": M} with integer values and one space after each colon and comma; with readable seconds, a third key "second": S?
{"hour": 1, "minute": 1}
